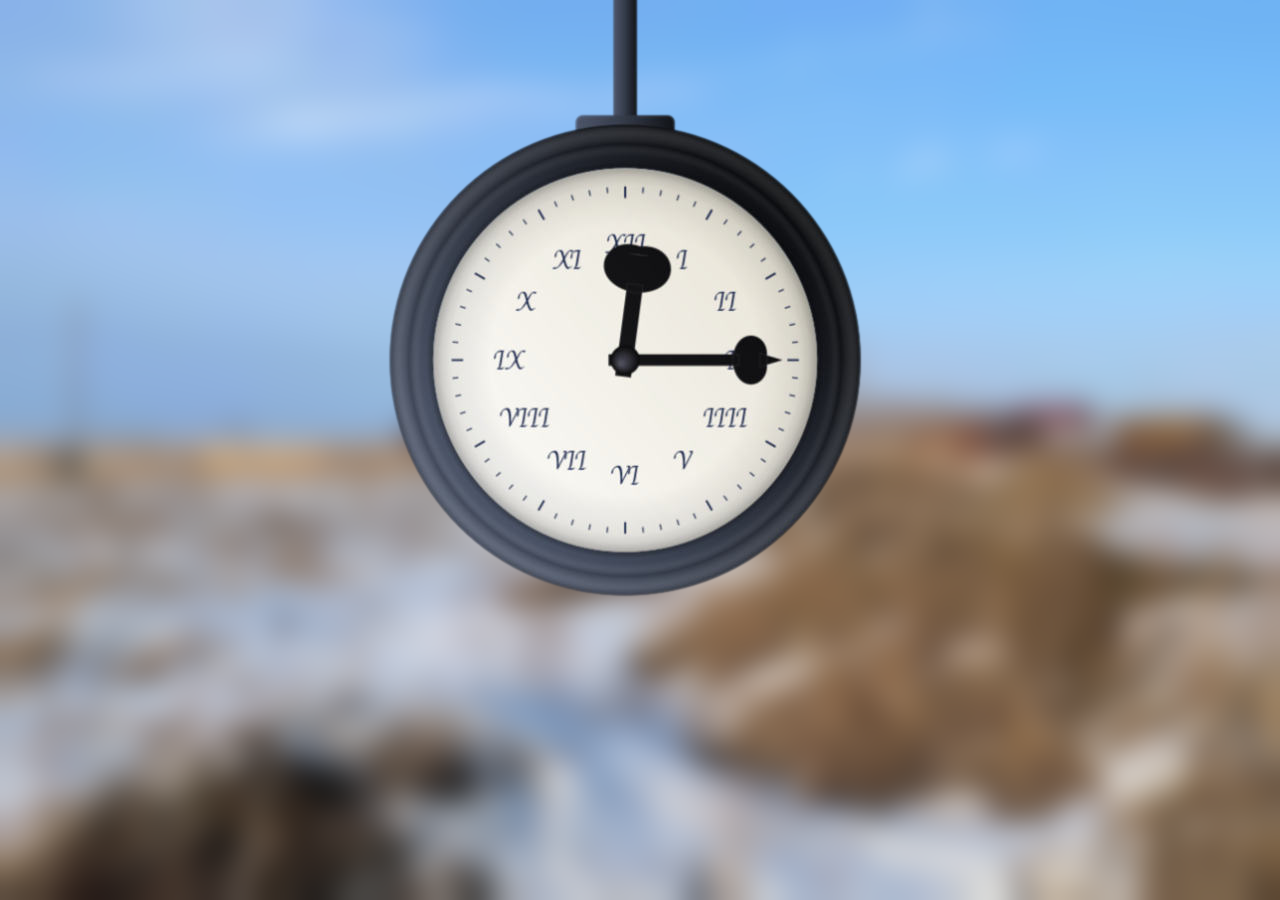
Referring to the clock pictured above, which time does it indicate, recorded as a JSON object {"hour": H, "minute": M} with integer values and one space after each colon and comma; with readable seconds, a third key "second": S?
{"hour": 12, "minute": 15}
